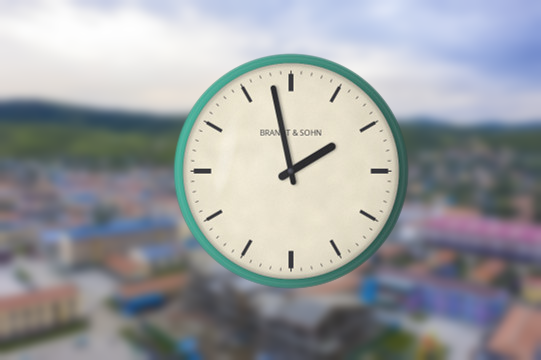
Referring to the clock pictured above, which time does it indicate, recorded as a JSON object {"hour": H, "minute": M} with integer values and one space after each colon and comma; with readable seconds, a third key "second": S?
{"hour": 1, "minute": 58}
